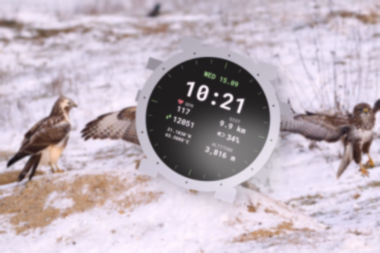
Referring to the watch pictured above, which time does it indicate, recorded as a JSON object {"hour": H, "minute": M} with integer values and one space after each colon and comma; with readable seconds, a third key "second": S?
{"hour": 10, "minute": 21}
